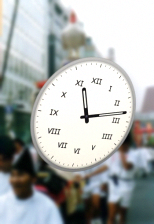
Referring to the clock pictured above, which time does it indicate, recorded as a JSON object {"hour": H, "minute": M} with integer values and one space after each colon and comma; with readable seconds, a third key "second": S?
{"hour": 11, "minute": 13}
